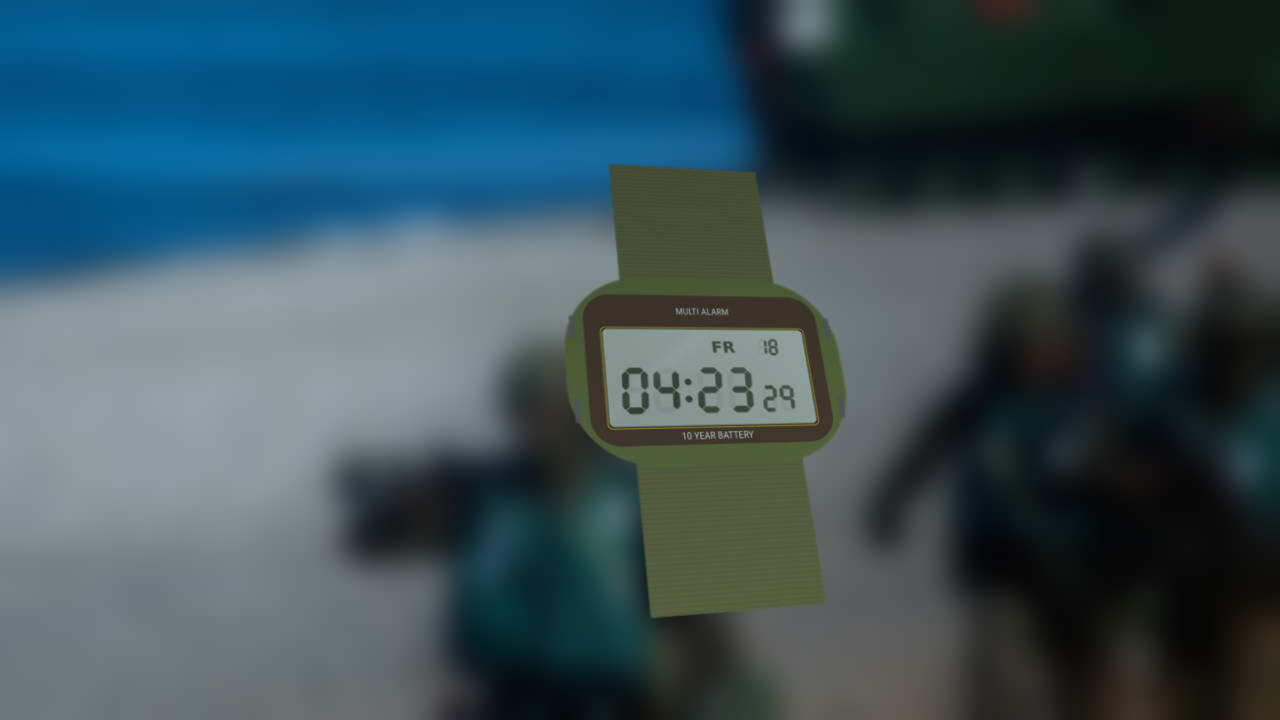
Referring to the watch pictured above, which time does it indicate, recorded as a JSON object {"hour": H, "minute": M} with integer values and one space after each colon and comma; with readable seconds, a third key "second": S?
{"hour": 4, "minute": 23, "second": 29}
